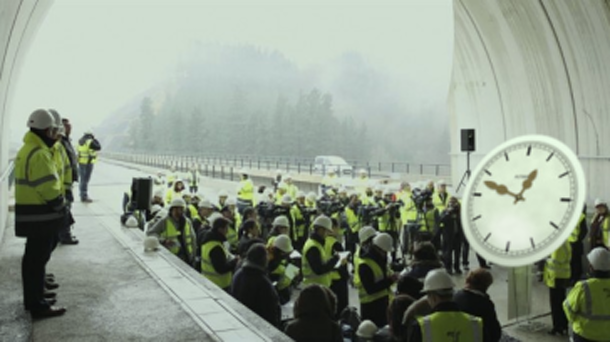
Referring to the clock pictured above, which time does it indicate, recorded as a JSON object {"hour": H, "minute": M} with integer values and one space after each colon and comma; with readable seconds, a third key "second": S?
{"hour": 12, "minute": 48}
